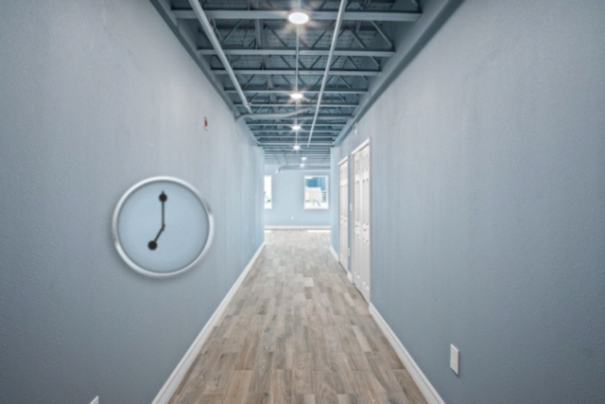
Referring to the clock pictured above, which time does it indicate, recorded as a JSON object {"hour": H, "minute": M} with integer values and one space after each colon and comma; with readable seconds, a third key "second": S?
{"hour": 7, "minute": 0}
